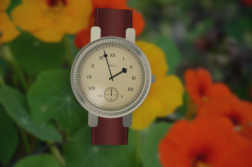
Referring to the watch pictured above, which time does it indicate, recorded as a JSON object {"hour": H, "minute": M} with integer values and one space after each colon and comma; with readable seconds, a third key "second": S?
{"hour": 1, "minute": 57}
